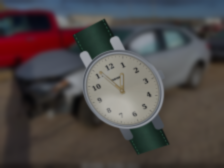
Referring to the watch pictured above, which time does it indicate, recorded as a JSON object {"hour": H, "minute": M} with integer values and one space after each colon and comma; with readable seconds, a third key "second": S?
{"hour": 12, "minute": 56}
